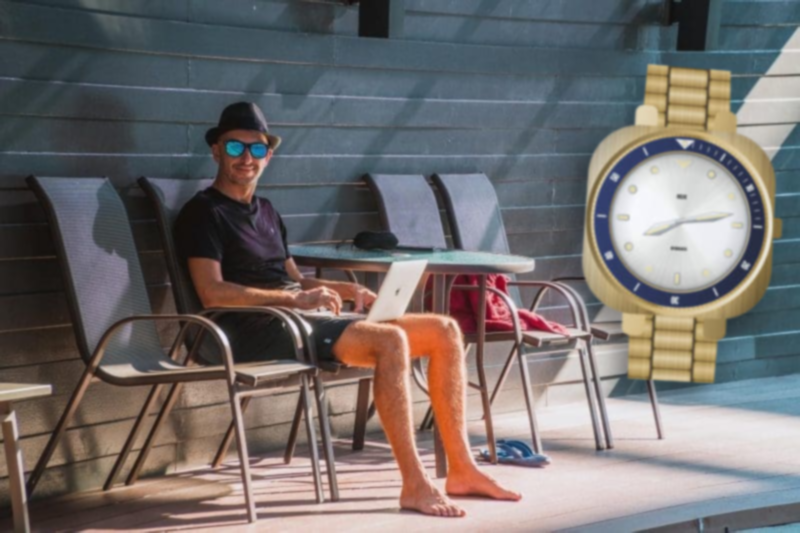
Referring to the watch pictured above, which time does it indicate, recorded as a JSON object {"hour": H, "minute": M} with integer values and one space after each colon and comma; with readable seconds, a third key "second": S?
{"hour": 8, "minute": 13}
